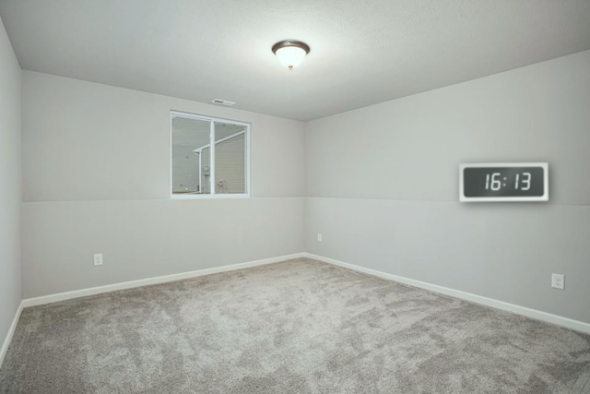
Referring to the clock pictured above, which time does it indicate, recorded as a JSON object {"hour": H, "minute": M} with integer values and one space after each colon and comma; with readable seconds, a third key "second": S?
{"hour": 16, "minute": 13}
